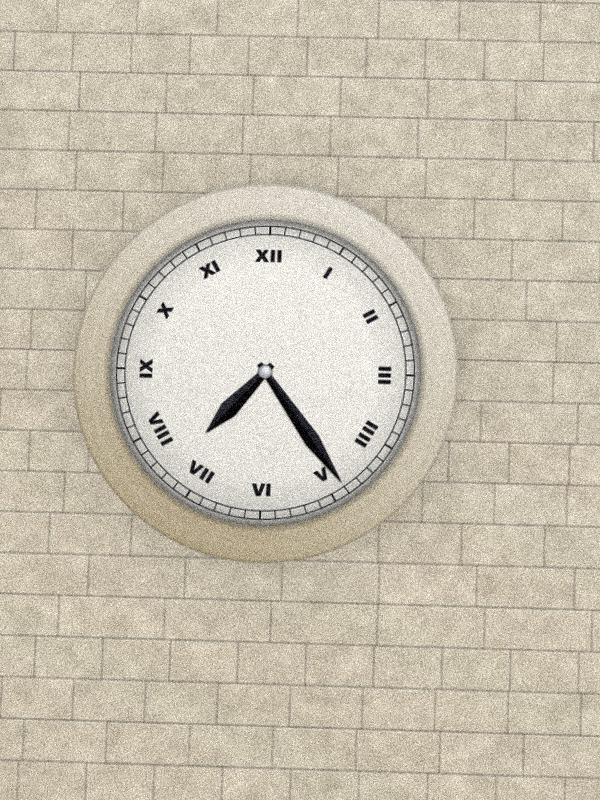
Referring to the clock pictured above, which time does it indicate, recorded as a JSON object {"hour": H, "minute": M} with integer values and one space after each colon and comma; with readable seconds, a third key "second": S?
{"hour": 7, "minute": 24}
